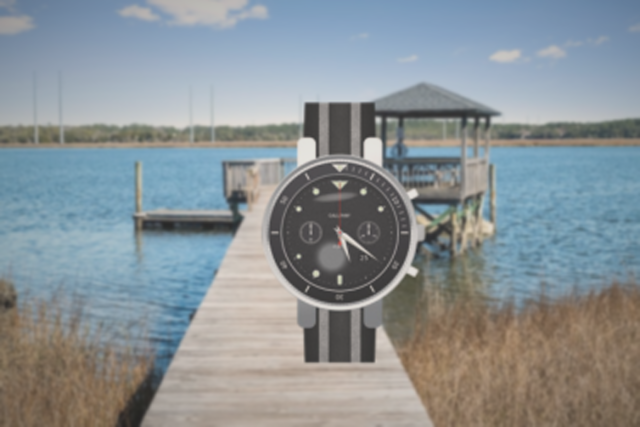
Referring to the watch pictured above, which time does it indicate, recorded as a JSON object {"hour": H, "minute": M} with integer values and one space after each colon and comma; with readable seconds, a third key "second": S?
{"hour": 5, "minute": 21}
